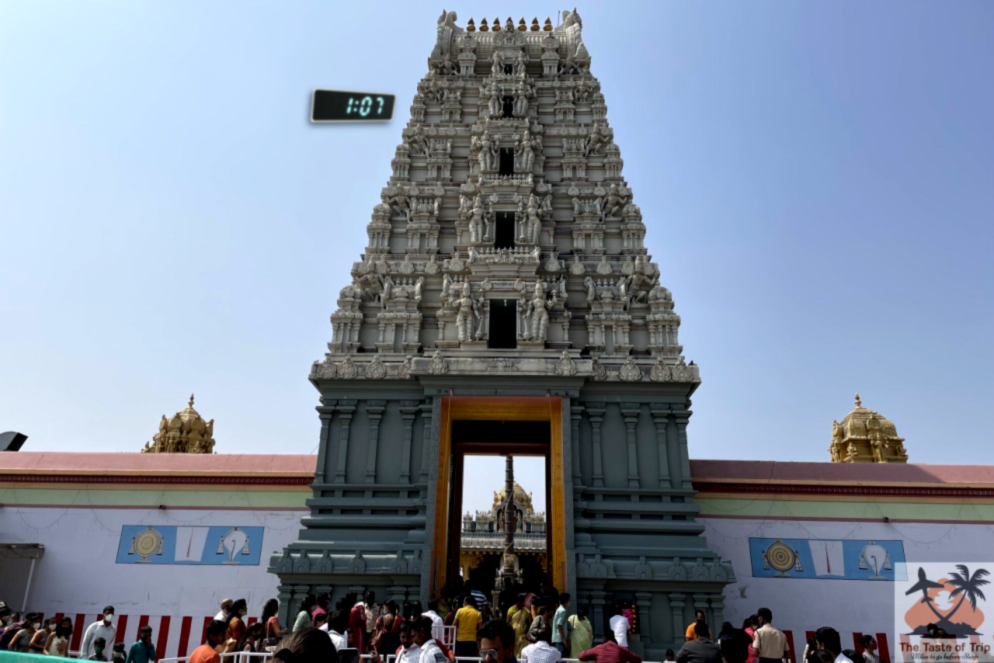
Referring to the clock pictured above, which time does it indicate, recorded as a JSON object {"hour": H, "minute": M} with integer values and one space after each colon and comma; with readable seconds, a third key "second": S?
{"hour": 1, "minute": 7}
